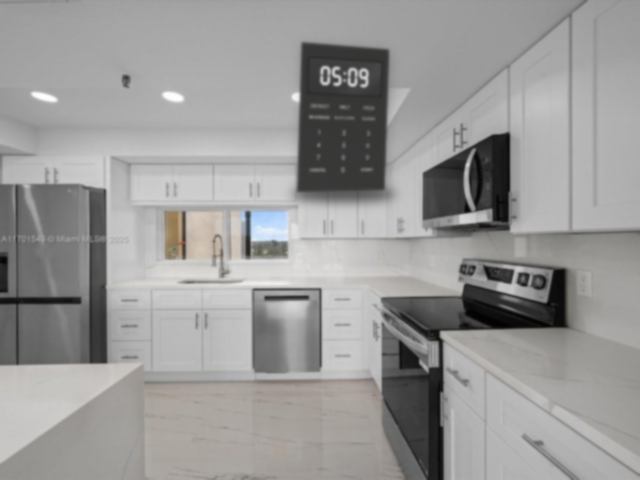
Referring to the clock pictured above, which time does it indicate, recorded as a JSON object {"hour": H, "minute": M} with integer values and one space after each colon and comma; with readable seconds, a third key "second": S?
{"hour": 5, "minute": 9}
